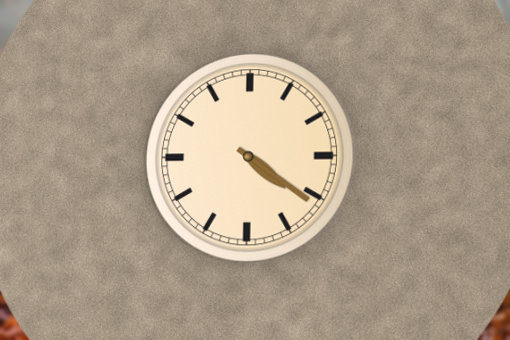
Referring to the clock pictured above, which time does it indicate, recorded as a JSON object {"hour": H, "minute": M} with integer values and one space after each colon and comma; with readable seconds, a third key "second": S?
{"hour": 4, "minute": 21}
